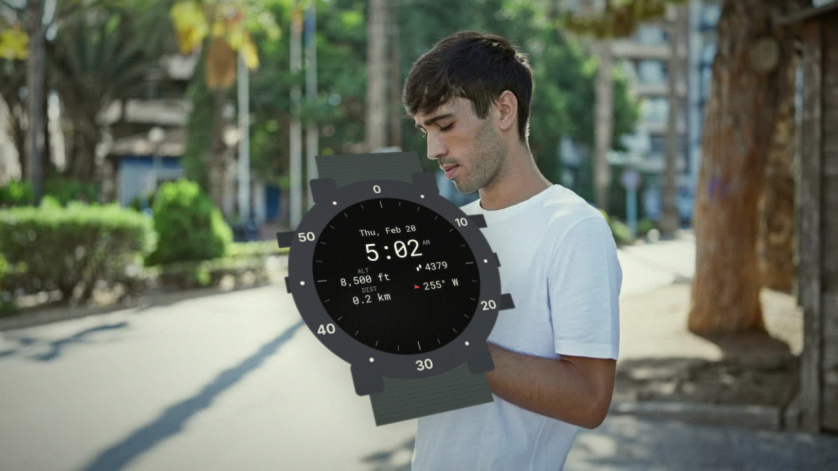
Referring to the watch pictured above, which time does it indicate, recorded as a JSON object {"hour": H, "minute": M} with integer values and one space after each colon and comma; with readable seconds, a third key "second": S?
{"hour": 5, "minute": 2}
